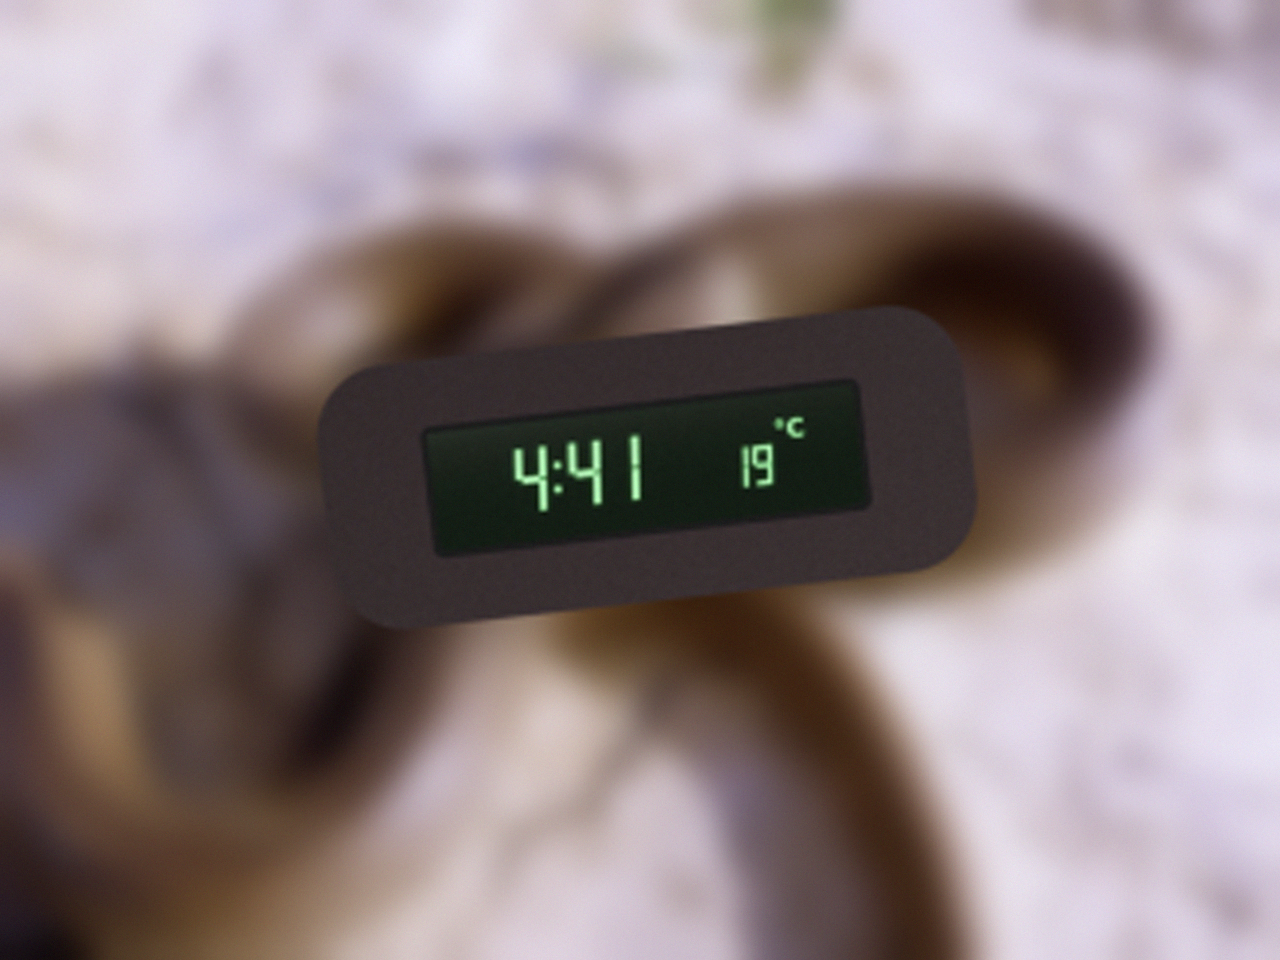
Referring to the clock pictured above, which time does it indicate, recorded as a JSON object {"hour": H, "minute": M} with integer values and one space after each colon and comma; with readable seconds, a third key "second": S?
{"hour": 4, "minute": 41}
